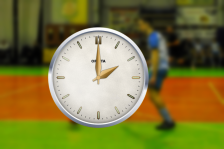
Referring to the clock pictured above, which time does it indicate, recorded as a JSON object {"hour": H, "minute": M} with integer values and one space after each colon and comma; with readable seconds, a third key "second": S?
{"hour": 2, "minute": 0}
